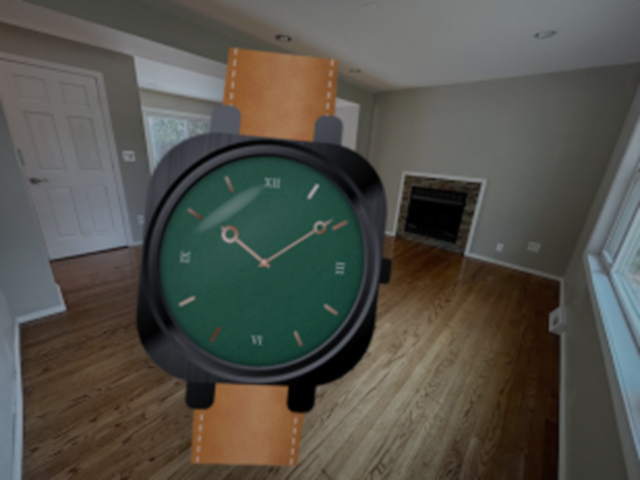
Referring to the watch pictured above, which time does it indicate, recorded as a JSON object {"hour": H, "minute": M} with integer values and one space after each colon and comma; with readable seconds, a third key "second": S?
{"hour": 10, "minute": 9}
